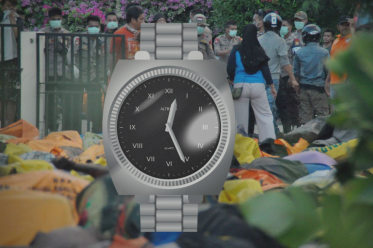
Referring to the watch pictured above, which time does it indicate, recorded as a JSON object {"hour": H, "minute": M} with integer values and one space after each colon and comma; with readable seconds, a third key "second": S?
{"hour": 12, "minute": 26}
